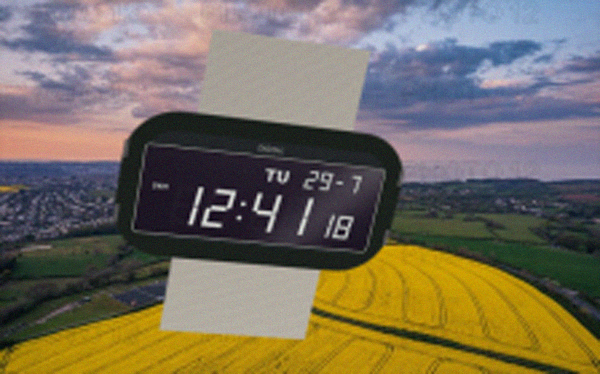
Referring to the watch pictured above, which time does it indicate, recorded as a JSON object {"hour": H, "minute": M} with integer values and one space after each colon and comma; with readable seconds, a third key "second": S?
{"hour": 12, "minute": 41, "second": 18}
